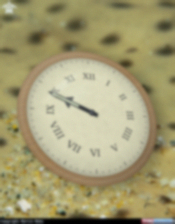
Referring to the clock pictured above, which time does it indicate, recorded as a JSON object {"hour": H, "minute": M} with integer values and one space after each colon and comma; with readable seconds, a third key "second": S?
{"hour": 9, "minute": 49}
